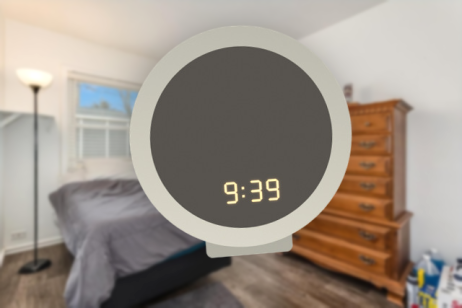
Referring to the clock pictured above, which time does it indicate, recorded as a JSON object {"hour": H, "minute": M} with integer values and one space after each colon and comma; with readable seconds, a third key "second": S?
{"hour": 9, "minute": 39}
